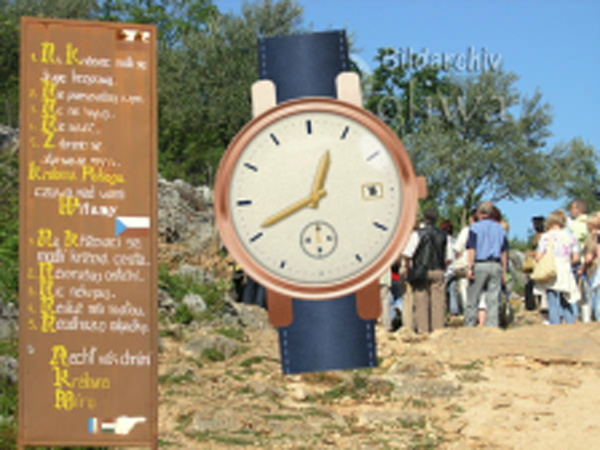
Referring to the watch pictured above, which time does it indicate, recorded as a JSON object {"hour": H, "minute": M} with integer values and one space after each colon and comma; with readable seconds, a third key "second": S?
{"hour": 12, "minute": 41}
